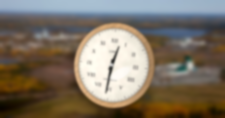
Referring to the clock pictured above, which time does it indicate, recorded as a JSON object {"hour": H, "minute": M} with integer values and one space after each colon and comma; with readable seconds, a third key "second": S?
{"hour": 12, "minute": 31}
